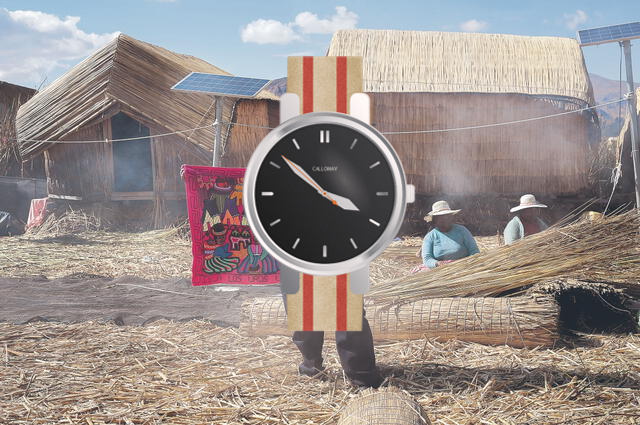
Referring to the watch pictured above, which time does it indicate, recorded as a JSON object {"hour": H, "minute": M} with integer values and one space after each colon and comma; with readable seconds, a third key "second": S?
{"hour": 3, "minute": 51, "second": 52}
